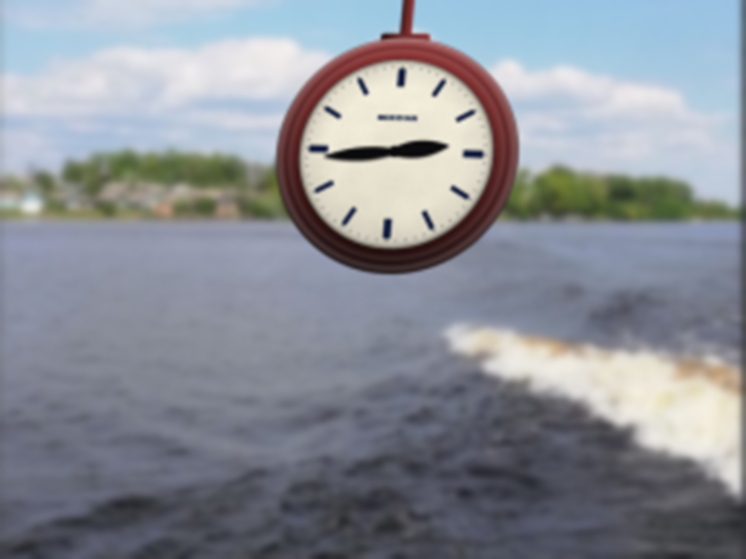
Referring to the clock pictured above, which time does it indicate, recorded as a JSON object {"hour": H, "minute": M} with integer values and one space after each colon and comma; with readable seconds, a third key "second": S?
{"hour": 2, "minute": 44}
